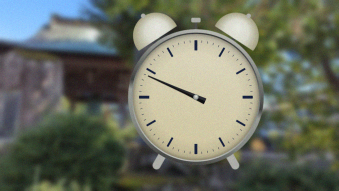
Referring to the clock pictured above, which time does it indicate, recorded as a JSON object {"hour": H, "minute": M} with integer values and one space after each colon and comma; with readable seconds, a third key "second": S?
{"hour": 9, "minute": 49}
